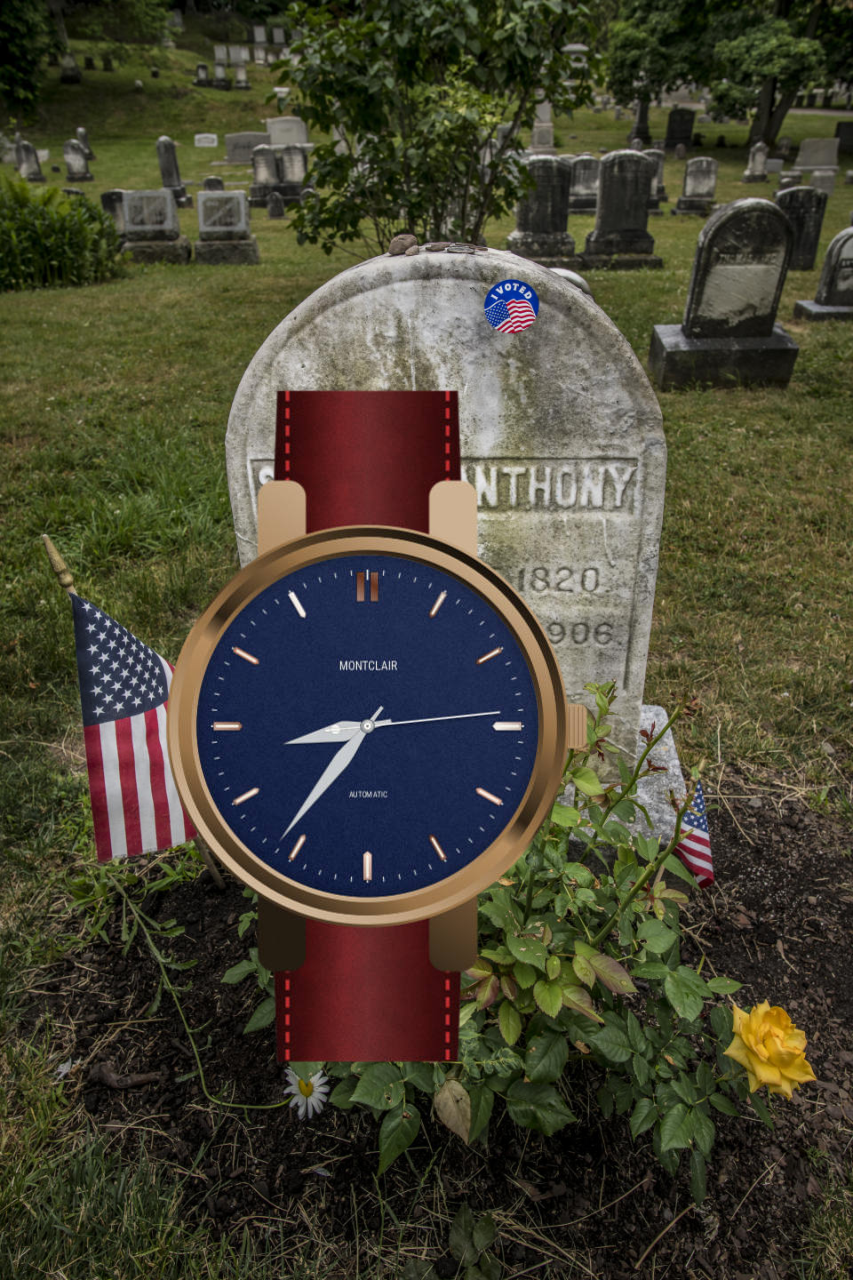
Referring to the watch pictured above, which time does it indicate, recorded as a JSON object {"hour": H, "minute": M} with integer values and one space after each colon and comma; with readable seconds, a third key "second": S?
{"hour": 8, "minute": 36, "second": 14}
